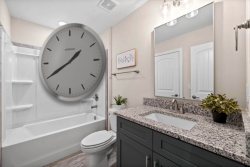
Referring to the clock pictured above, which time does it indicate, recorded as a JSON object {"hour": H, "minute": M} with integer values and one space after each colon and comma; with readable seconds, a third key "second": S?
{"hour": 1, "minute": 40}
